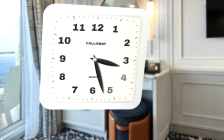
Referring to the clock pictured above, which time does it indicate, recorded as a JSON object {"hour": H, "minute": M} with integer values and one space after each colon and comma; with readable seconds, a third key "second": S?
{"hour": 3, "minute": 27}
